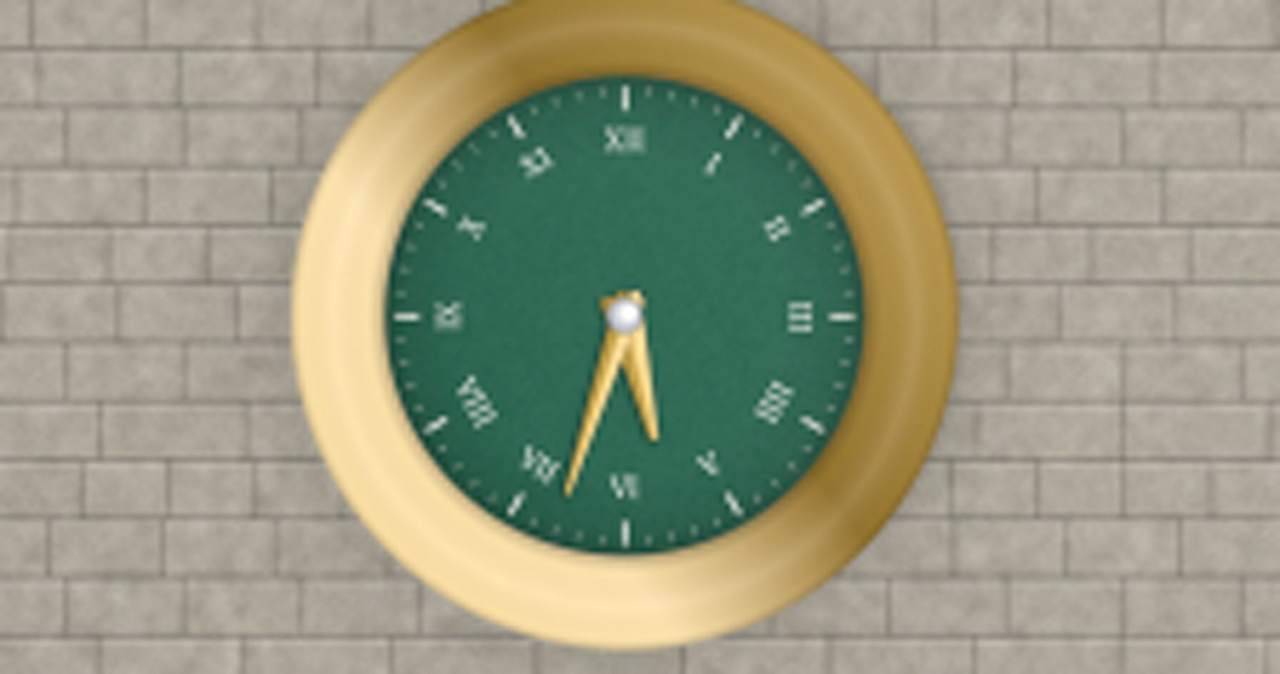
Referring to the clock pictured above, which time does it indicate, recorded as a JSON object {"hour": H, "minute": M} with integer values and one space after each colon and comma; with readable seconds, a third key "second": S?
{"hour": 5, "minute": 33}
